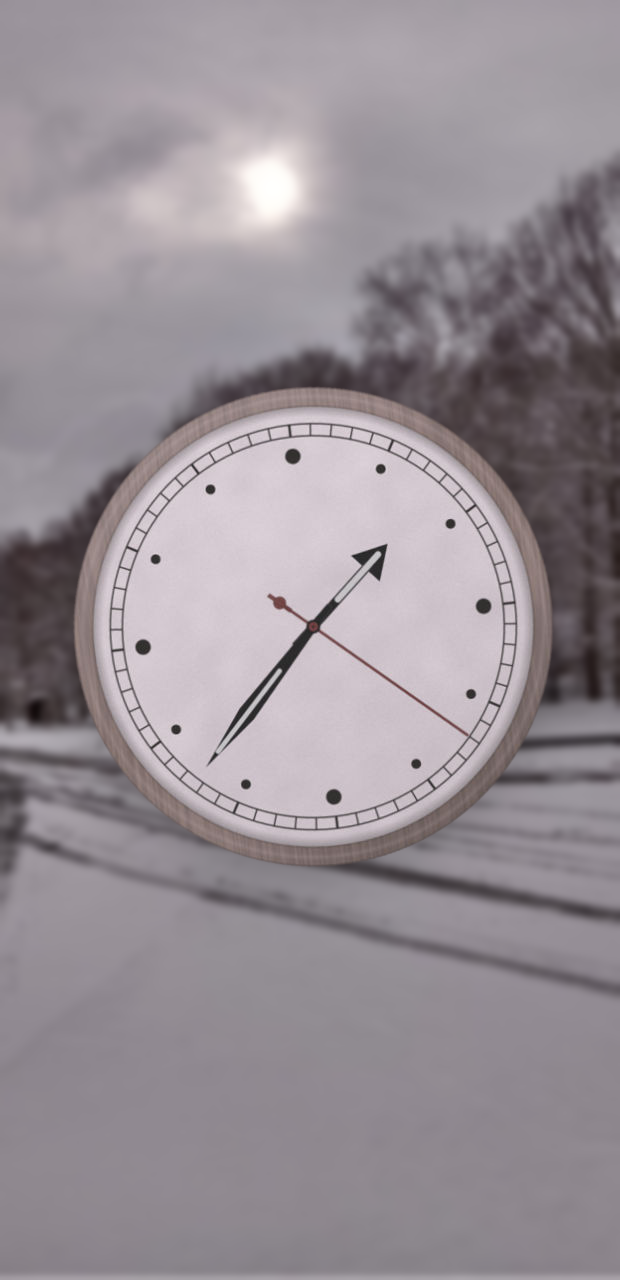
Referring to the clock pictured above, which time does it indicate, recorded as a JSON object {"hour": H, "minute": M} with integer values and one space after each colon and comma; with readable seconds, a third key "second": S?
{"hour": 1, "minute": 37, "second": 22}
